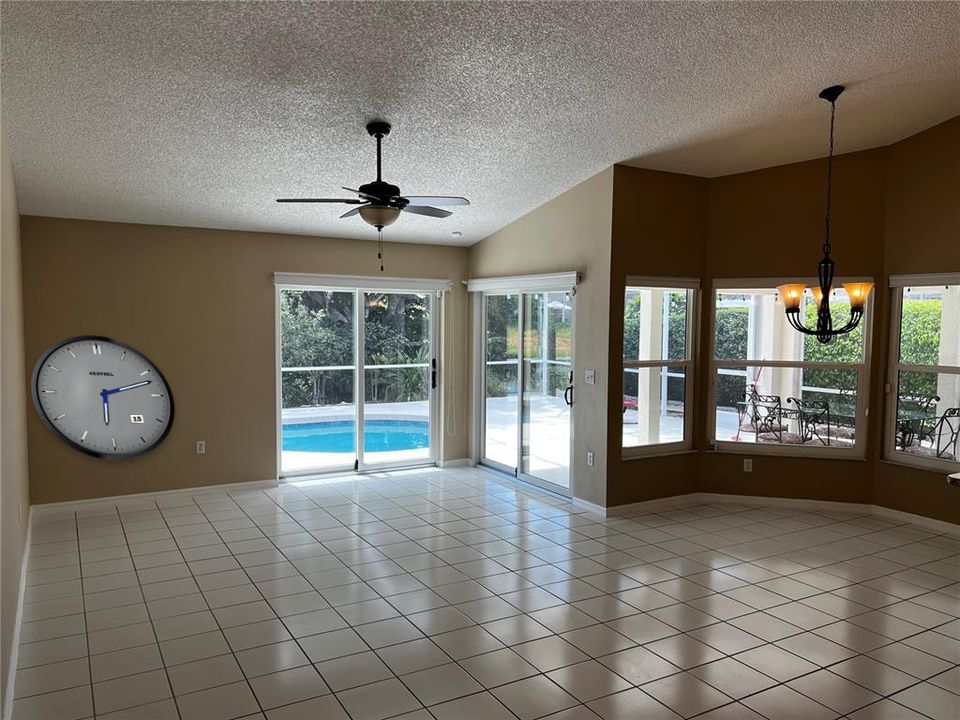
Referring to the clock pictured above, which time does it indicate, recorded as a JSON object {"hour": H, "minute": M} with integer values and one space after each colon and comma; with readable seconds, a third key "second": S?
{"hour": 6, "minute": 12}
